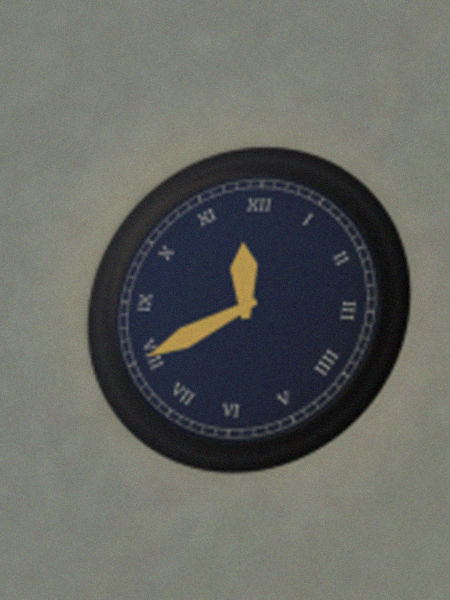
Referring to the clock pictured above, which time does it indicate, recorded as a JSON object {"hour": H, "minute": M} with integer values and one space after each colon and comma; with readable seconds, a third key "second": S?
{"hour": 11, "minute": 40}
